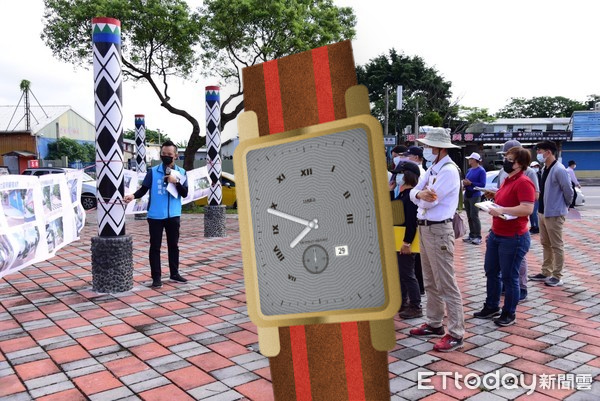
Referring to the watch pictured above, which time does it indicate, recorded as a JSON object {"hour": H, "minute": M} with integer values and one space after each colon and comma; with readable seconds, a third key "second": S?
{"hour": 7, "minute": 49}
